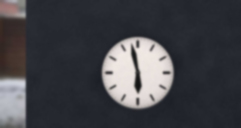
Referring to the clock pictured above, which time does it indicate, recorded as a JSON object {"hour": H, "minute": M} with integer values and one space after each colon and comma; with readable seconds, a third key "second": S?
{"hour": 5, "minute": 58}
